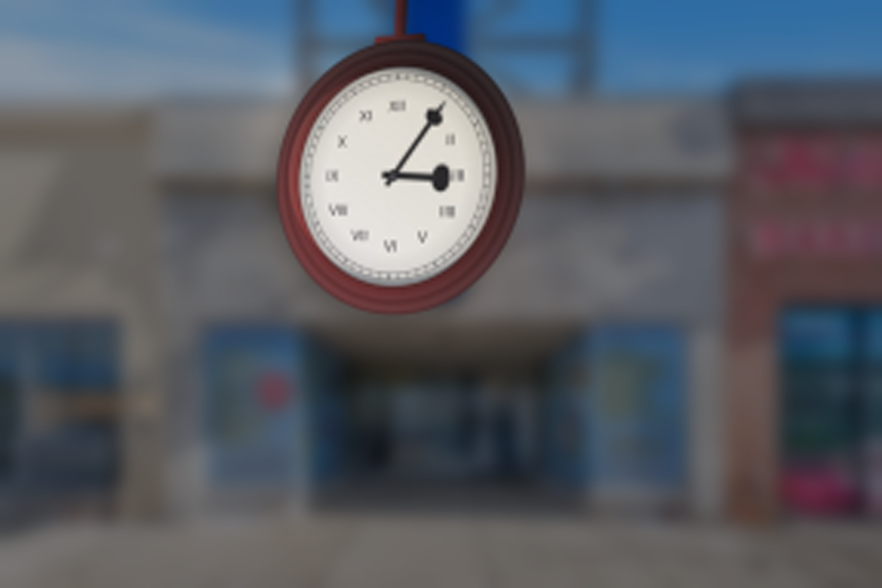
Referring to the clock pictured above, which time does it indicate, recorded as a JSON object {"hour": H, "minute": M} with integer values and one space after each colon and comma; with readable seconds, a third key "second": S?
{"hour": 3, "minute": 6}
